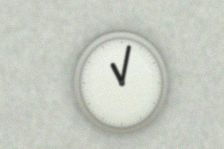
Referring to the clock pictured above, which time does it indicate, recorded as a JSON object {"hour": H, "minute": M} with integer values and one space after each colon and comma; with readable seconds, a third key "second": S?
{"hour": 11, "minute": 2}
